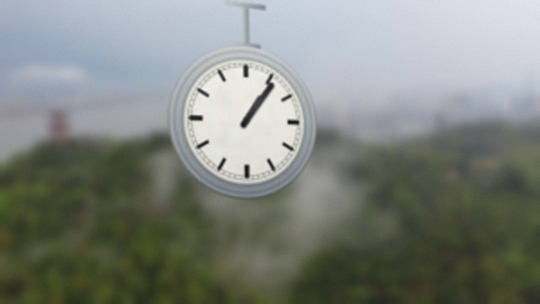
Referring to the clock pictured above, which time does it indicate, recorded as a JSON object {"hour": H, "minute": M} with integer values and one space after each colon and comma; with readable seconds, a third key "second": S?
{"hour": 1, "minute": 6}
